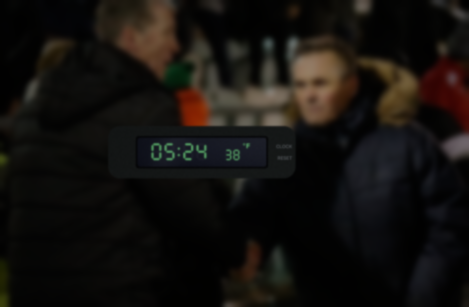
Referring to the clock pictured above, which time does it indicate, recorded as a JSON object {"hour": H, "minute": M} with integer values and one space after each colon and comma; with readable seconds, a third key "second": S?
{"hour": 5, "minute": 24}
